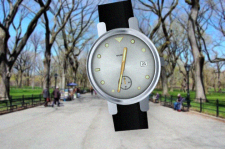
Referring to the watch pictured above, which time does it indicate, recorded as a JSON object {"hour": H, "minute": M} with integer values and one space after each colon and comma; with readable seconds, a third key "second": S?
{"hour": 12, "minute": 33}
